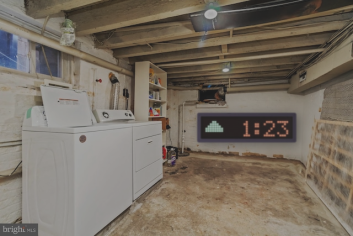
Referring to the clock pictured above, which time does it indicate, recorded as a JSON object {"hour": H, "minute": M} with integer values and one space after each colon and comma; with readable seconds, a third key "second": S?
{"hour": 1, "minute": 23}
